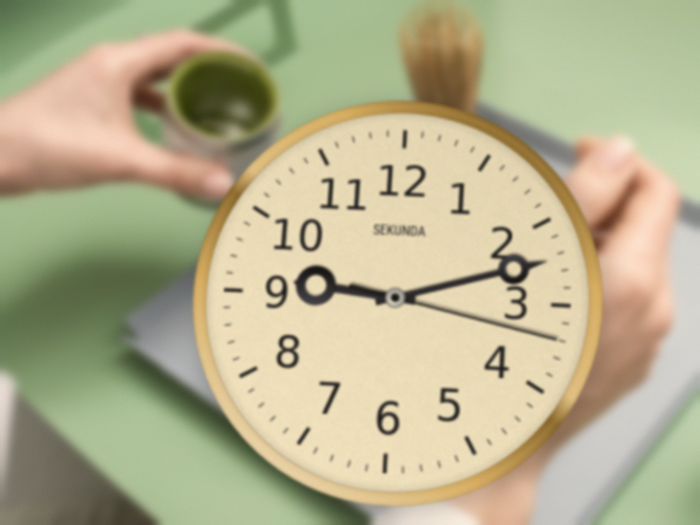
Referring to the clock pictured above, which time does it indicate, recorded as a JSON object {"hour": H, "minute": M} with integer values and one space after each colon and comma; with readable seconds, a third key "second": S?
{"hour": 9, "minute": 12, "second": 17}
